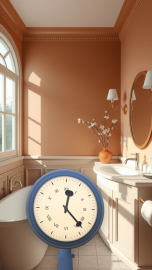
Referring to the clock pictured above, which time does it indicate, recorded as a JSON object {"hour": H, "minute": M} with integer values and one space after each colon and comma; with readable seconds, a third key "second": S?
{"hour": 12, "minute": 23}
